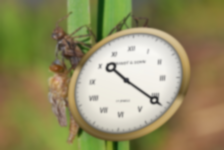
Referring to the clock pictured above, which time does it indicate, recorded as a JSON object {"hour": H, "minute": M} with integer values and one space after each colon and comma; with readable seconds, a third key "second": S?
{"hour": 10, "minute": 21}
